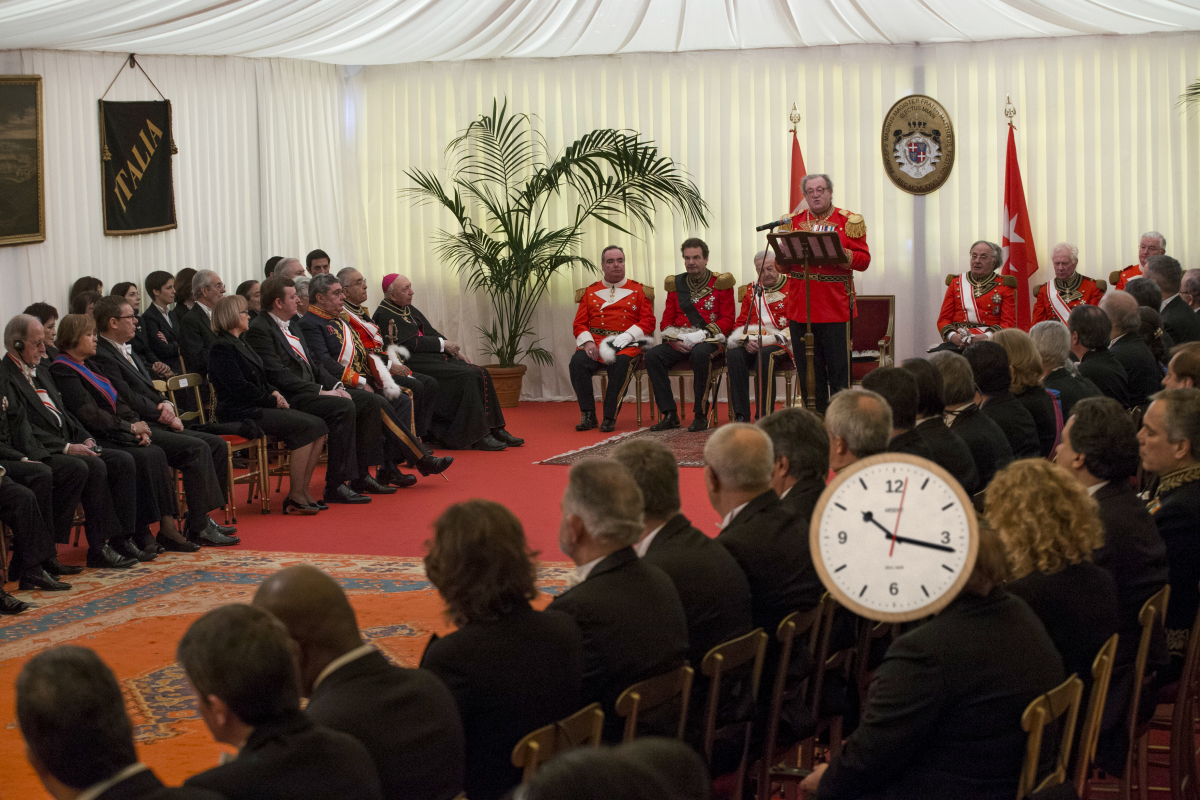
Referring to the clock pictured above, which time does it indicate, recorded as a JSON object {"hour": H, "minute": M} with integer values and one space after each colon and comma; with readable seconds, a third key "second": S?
{"hour": 10, "minute": 17, "second": 2}
